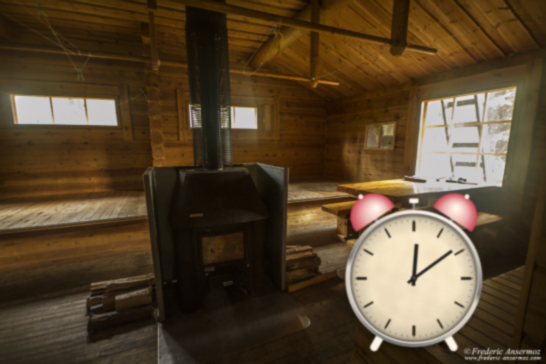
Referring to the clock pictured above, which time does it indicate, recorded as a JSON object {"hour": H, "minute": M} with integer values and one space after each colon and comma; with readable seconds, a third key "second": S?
{"hour": 12, "minute": 9}
